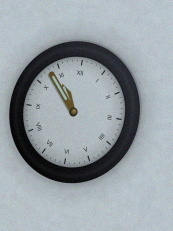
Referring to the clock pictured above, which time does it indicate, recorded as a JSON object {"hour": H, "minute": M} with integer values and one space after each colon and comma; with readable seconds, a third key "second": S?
{"hour": 10, "minute": 53}
